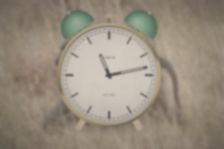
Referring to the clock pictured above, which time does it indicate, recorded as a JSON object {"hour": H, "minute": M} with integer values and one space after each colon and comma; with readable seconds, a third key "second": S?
{"hour": 11, "minute": 13}
